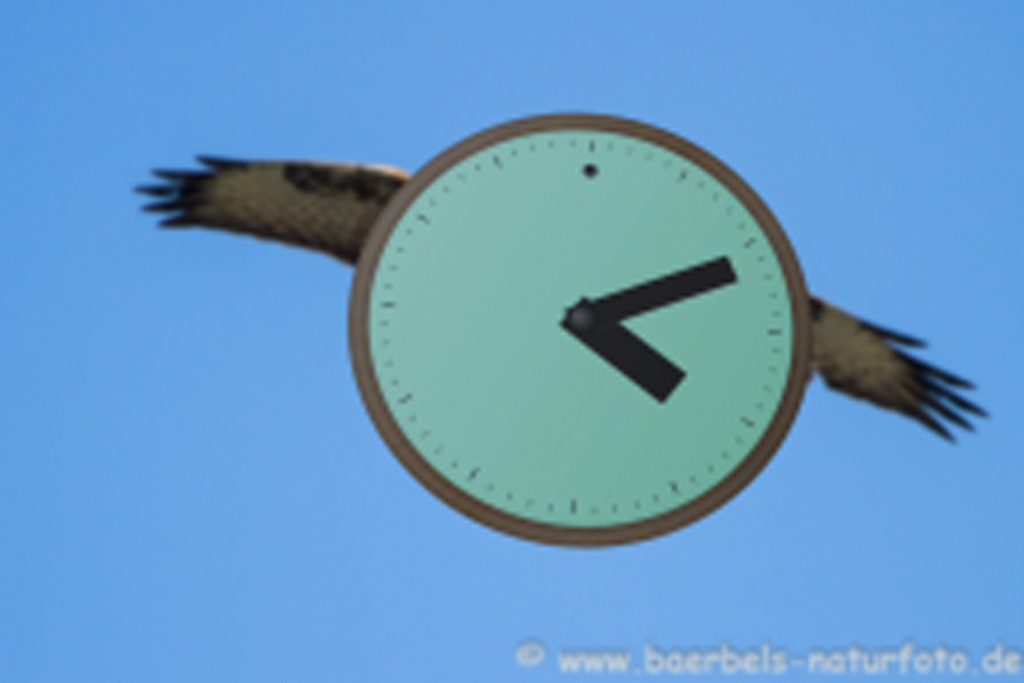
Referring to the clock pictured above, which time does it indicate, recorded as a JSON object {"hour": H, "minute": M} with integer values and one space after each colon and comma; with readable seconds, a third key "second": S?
{"hour": 4, "minute": 11}
